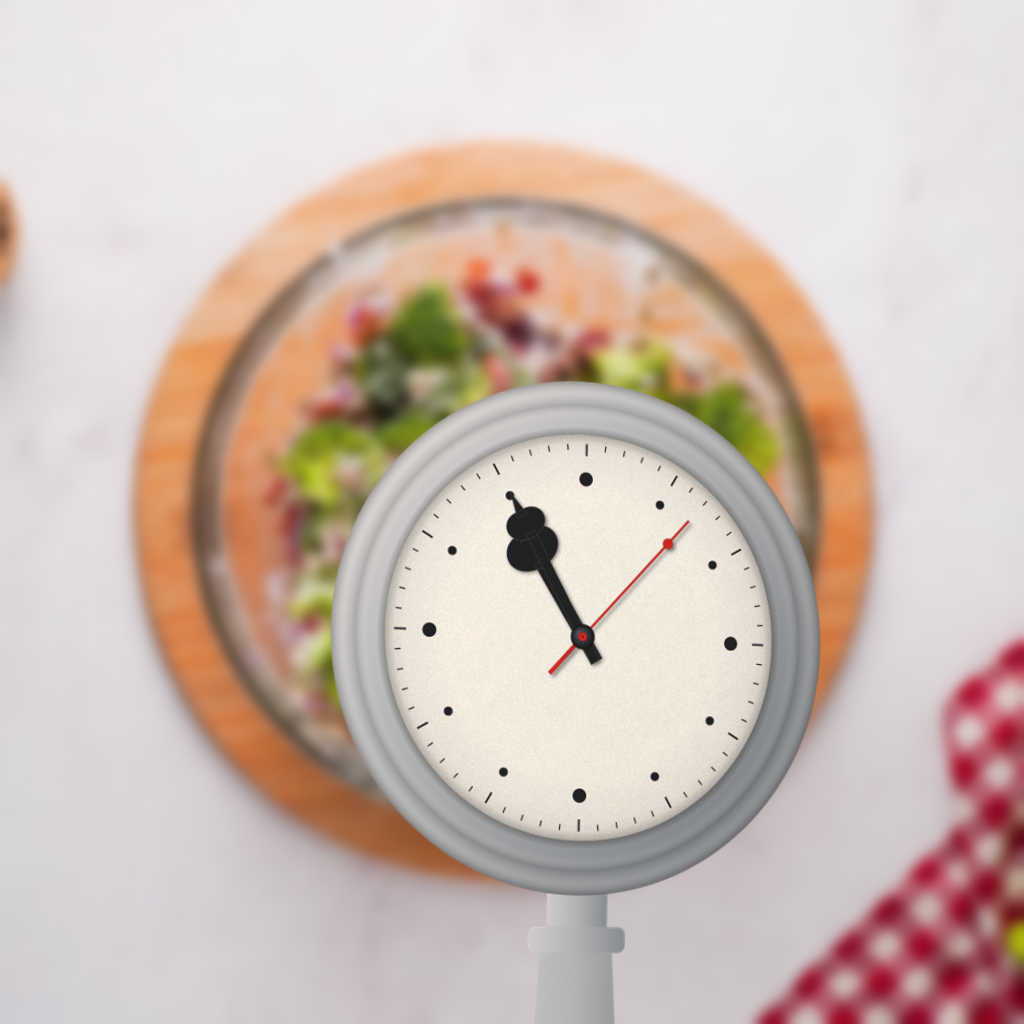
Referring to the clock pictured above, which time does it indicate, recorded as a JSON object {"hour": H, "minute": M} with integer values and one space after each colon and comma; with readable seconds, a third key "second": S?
{"hour": 10, "minute": 55, "second": 7}
